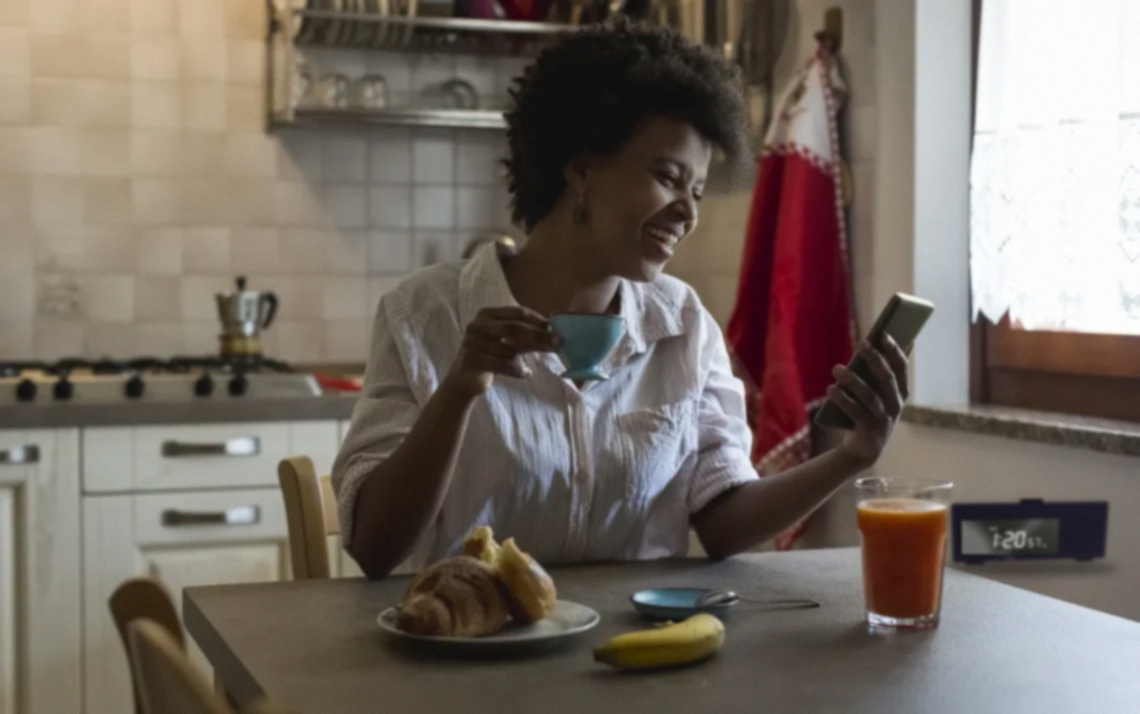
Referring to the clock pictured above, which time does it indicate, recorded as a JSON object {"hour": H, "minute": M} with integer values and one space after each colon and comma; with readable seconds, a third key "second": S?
{"hour": 1, "minute": 20}
